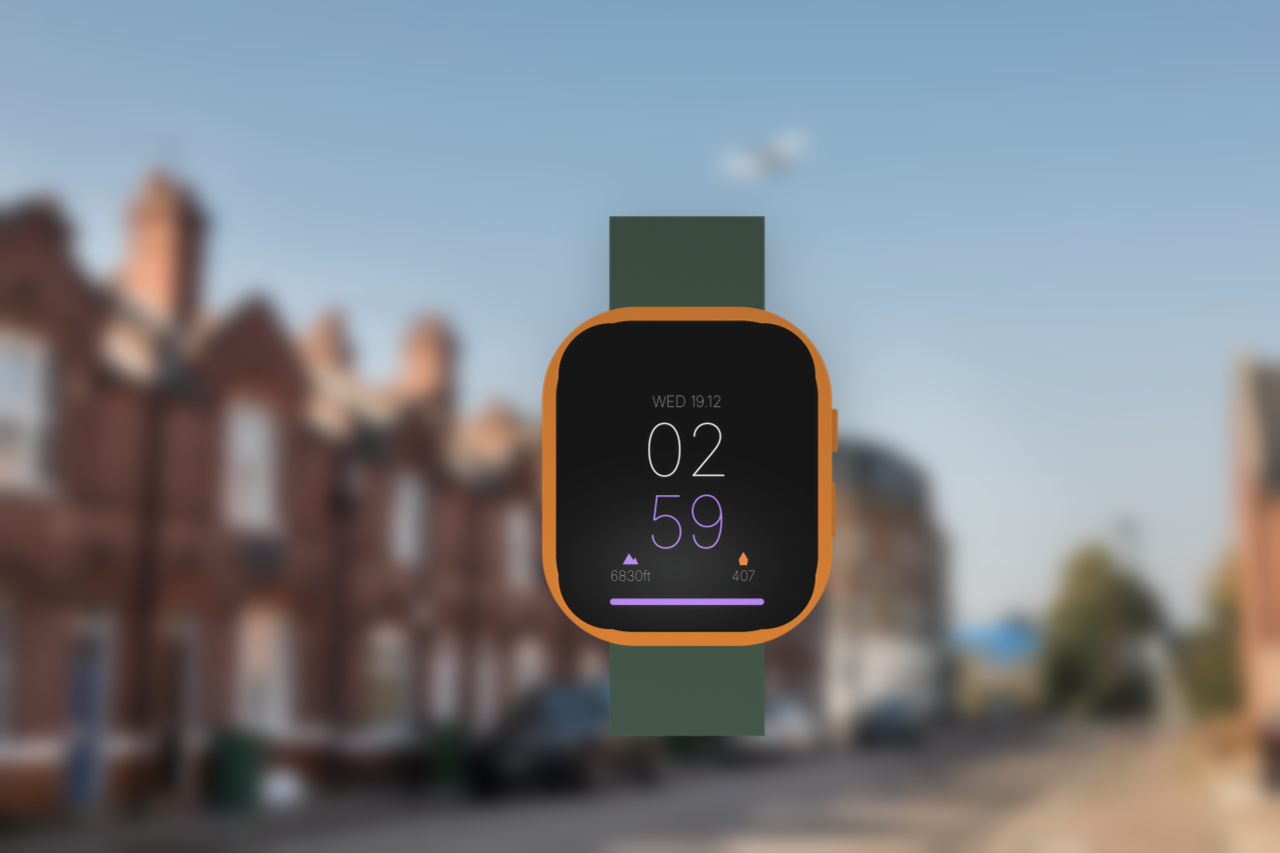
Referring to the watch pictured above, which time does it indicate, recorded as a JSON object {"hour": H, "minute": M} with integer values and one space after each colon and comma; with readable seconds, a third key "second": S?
{"hour": 2, "minute": 59}
